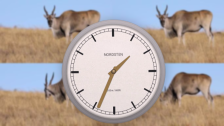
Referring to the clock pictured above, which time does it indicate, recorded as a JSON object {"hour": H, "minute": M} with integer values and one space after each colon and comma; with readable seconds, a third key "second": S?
{"hour": 1, "minute": 34}
